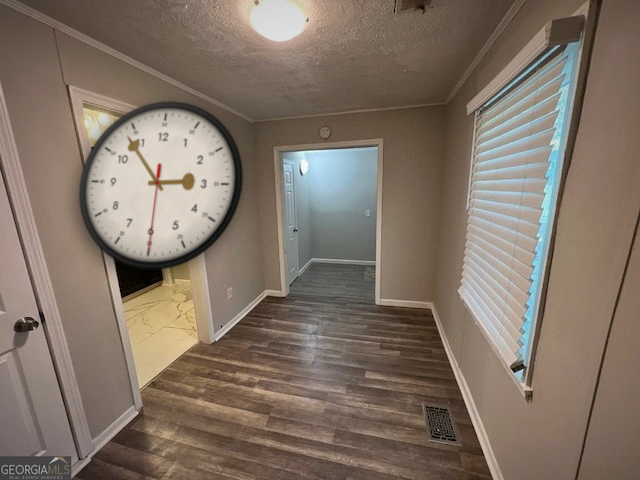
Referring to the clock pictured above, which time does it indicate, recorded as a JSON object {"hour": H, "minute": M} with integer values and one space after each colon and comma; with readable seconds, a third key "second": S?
{"hour": 2, "minute": 53, "second": 30}
